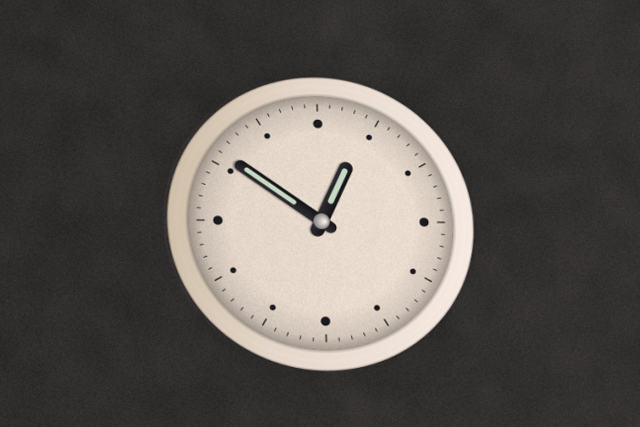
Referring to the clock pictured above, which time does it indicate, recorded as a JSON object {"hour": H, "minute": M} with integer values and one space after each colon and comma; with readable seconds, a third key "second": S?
{"hour": 12, "minute": 51}
